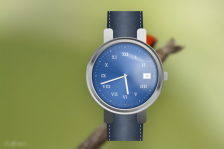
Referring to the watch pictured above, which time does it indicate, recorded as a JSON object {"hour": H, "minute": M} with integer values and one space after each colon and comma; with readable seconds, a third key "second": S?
{"hour": 5, "minute": 42}
